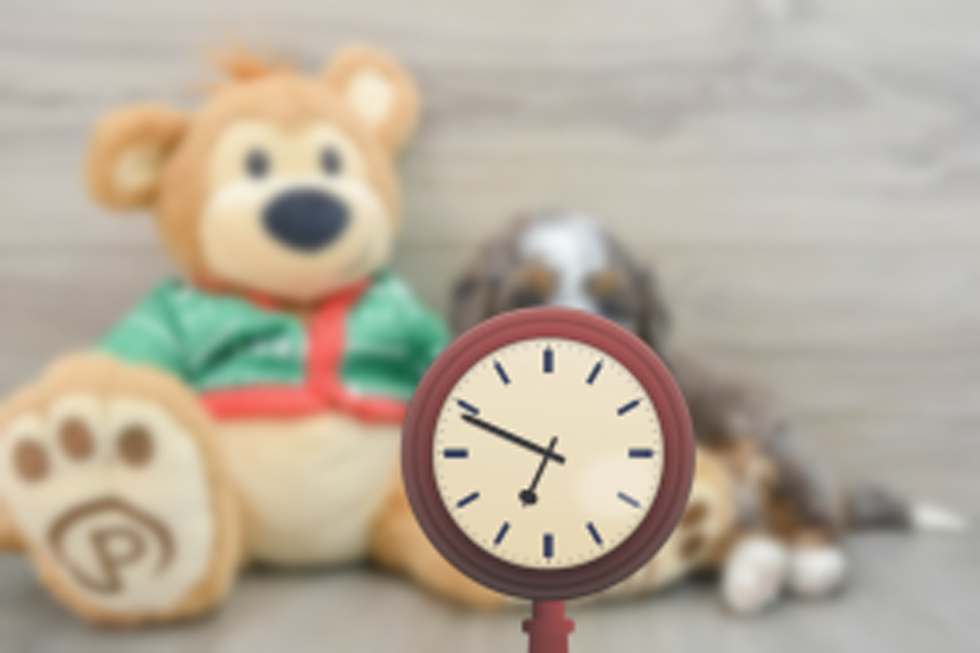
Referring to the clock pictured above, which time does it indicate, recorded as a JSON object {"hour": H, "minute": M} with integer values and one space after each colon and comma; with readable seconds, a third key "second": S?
{"hour": 6, "minute": 49}
